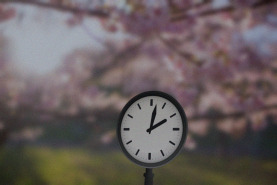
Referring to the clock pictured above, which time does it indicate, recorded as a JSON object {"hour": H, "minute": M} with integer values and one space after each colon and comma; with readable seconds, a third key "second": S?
{"hour": 2, "minute": 2}
